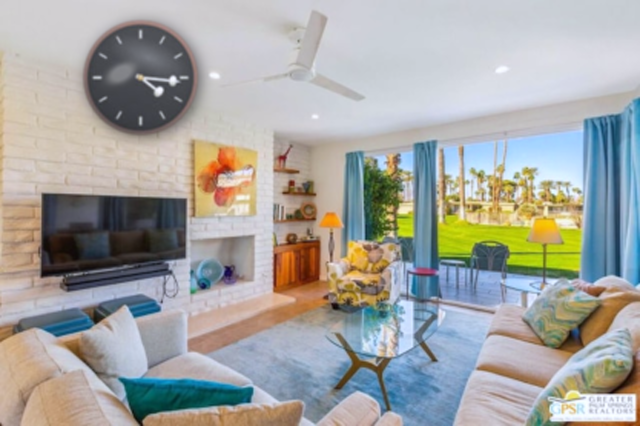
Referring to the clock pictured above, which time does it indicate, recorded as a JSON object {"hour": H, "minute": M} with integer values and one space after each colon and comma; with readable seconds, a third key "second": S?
{"hour": 4, "minute": 16}
